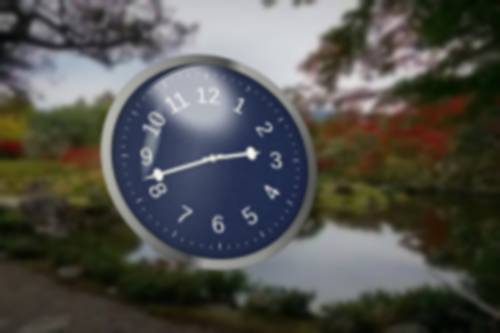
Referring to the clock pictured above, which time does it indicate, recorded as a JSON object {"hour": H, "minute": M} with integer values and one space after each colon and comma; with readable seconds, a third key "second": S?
{"hour": 2, "minute": 42}
